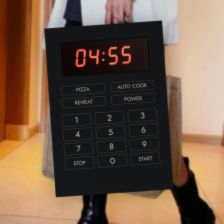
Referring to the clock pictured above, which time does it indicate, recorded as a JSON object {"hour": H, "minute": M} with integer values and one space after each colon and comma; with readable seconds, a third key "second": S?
{"hour": 4, "minute": 55}
